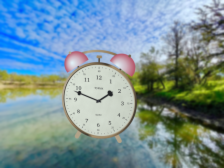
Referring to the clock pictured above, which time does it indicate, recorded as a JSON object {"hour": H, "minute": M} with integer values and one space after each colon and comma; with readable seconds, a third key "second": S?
{"hour": 1, "minute": 48}
